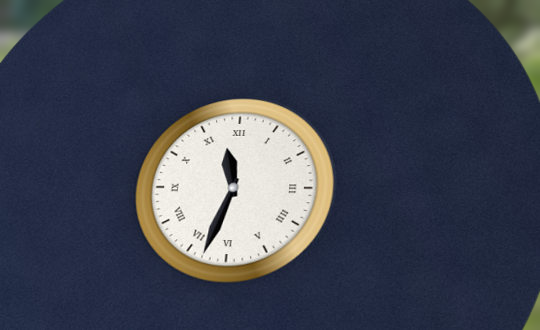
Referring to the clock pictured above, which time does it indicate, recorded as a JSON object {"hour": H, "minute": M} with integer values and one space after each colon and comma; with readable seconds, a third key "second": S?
{"hour": 11, "minute": 33}
